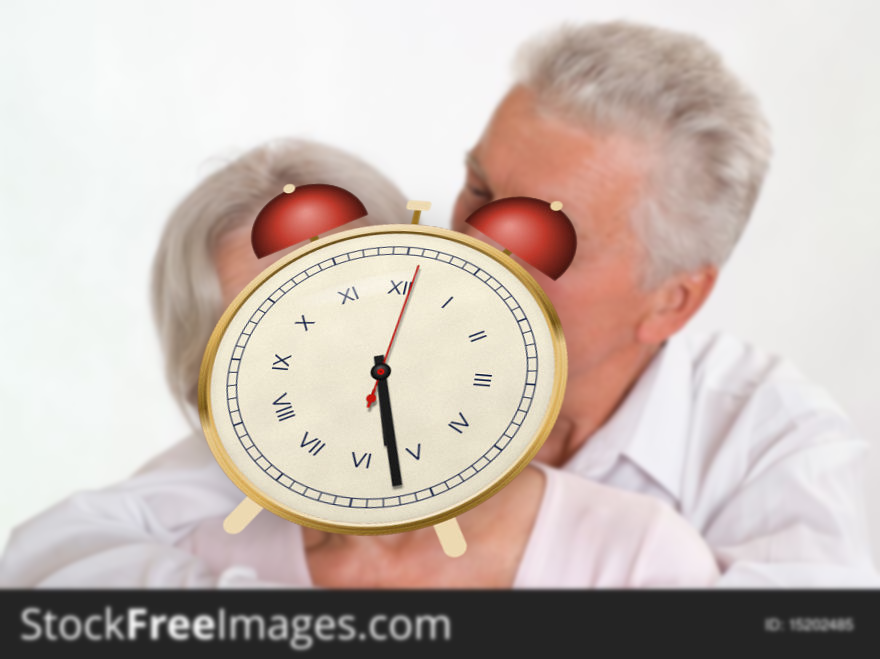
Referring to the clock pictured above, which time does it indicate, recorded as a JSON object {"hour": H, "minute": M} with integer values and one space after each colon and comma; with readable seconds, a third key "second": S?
{"hour": 5, "minute": 27, "second": 1}
